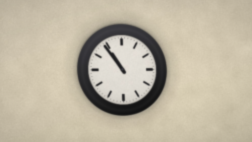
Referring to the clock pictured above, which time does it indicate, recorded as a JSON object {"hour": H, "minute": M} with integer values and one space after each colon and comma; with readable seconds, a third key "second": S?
{"hour": 10, "minute": 54}
